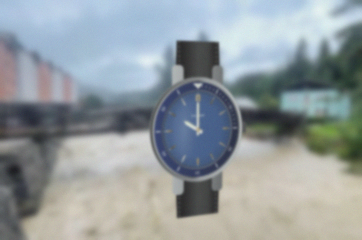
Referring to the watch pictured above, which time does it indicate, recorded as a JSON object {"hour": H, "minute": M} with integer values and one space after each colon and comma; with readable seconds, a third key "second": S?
{"hour": 10, "minute": 0}
